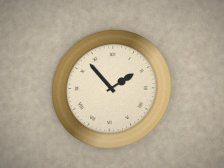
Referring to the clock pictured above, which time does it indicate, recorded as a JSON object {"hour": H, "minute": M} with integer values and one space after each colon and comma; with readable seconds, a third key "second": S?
{"hour": 1, "minute": 53}
